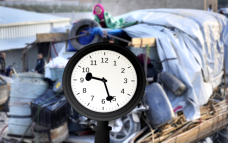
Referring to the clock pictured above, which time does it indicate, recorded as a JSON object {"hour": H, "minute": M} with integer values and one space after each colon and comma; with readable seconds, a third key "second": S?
{"hour": 9, "minute": 27}
